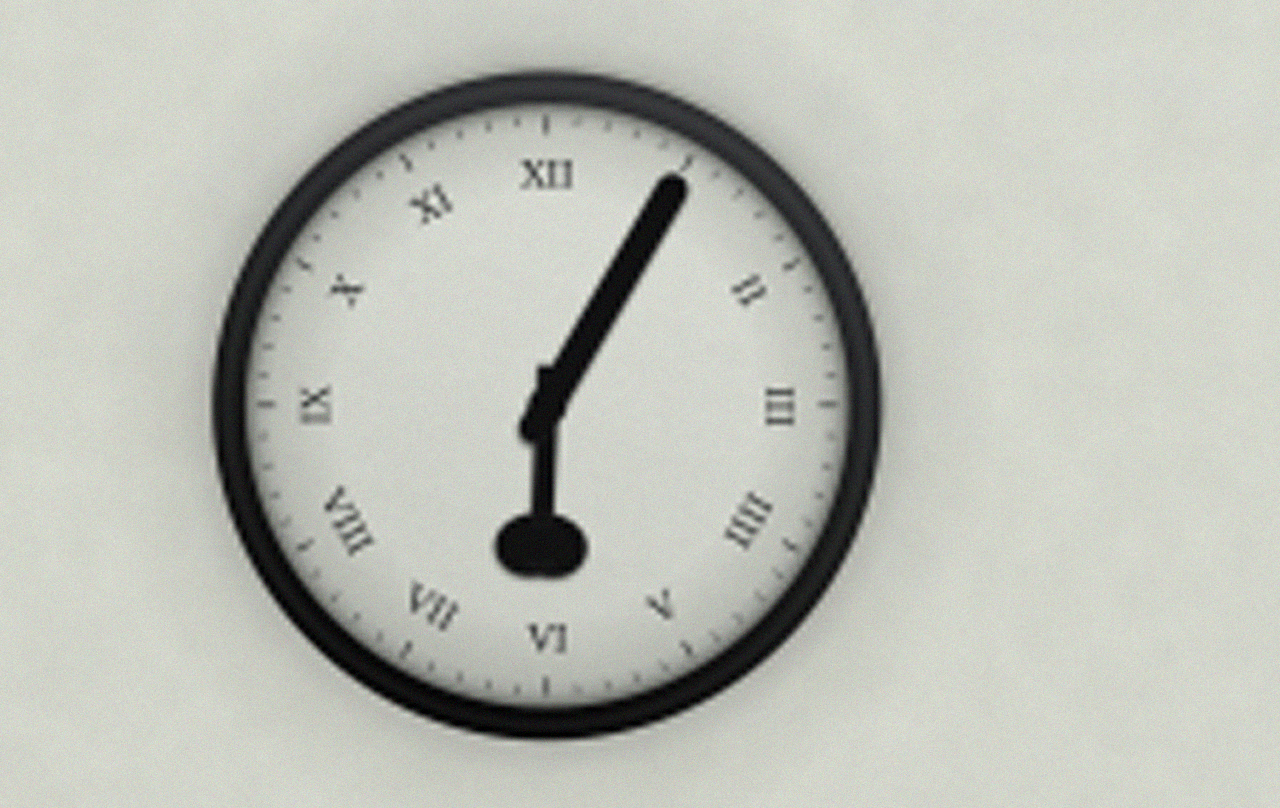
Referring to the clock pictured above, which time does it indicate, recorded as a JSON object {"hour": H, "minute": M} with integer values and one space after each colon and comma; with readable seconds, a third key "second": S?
{"hour": 6, "minute": 5}
